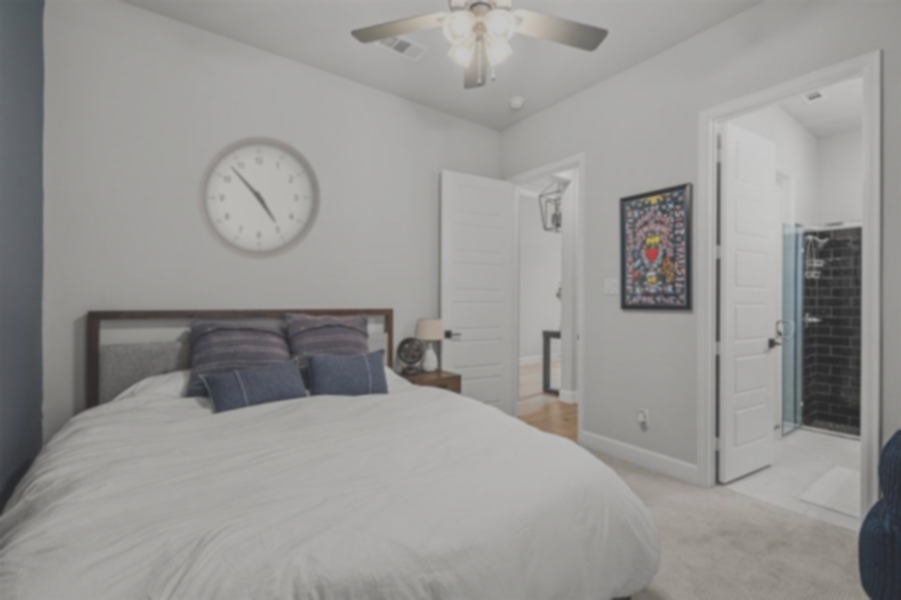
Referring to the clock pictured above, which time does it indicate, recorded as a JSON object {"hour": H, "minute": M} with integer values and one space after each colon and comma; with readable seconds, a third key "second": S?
{"hour": 4, "minute": 53}
